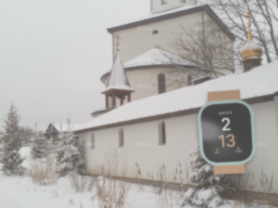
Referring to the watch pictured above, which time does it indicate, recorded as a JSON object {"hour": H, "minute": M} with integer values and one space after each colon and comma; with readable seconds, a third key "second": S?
{"hour": 2, "minute": 13}
